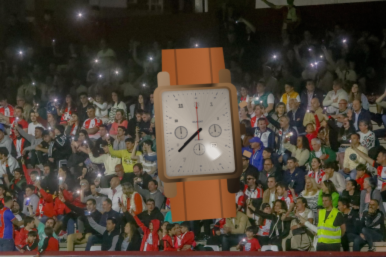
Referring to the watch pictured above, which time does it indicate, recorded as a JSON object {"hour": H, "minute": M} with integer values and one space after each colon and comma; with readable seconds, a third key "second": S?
{"hour": 7, "minute": 38}
